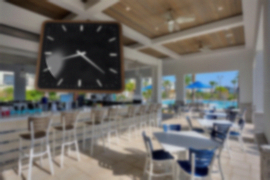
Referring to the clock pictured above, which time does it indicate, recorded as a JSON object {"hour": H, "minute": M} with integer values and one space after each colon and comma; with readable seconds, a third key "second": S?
{"hour": 8, "minute": 22}
